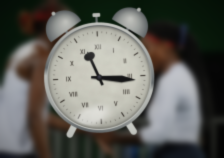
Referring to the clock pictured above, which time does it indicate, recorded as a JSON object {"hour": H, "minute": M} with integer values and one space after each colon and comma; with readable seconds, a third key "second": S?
{"hour": 11, "minute": 16}
